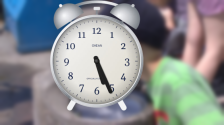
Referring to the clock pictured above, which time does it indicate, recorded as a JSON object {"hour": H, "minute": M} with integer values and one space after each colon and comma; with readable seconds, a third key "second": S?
{"hour": 5, "minute": 26}
